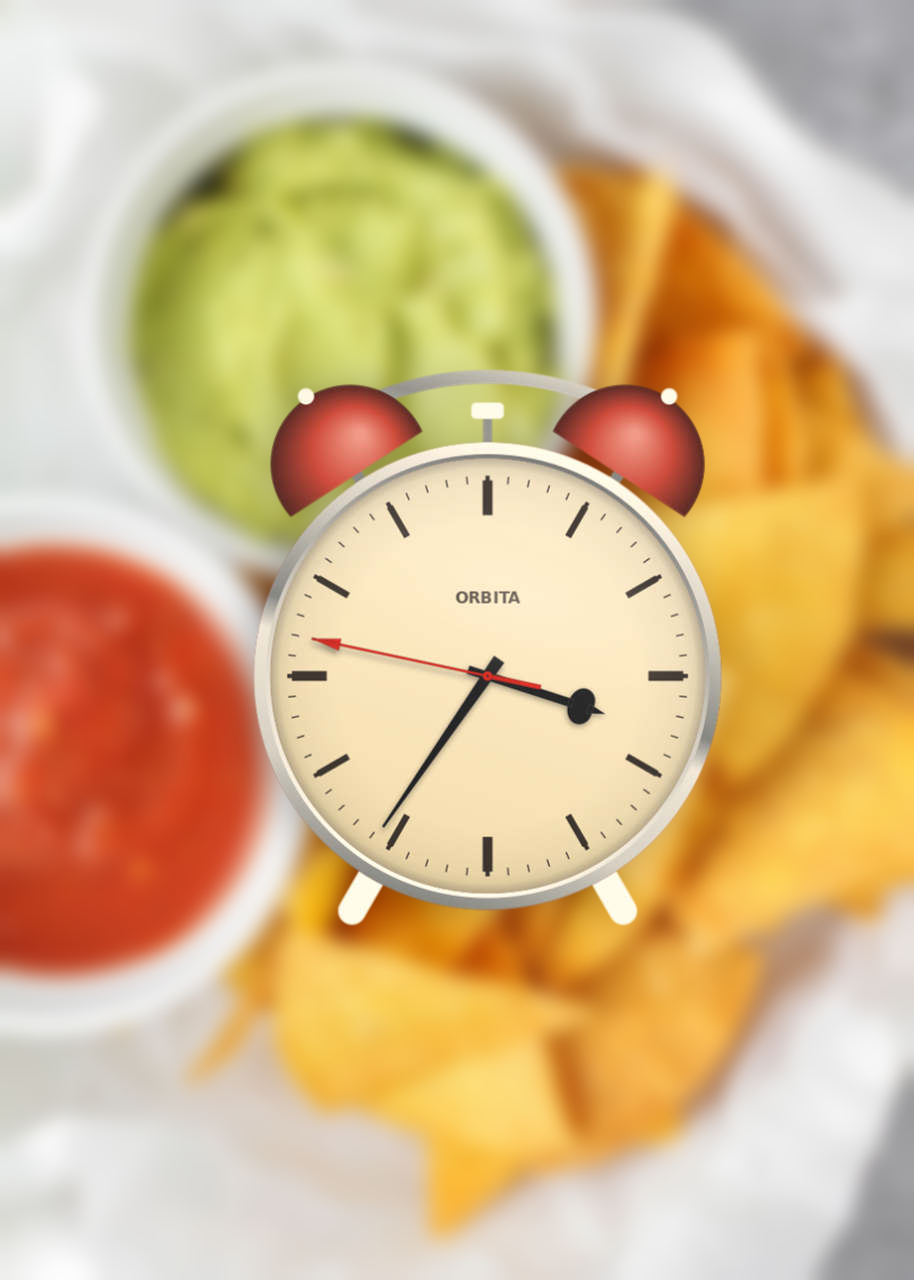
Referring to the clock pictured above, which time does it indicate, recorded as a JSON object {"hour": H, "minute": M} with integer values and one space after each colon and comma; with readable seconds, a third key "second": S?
{"hour": 3, "minute": 35, "second": 47}
